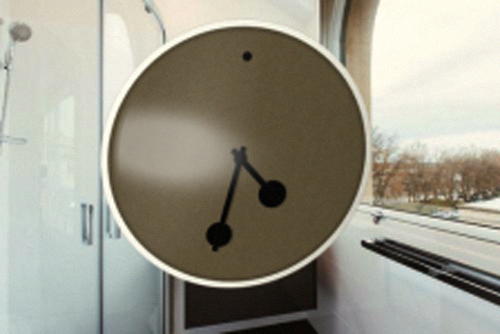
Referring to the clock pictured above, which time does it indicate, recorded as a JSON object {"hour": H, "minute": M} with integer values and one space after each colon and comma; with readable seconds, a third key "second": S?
{"hour": 4, "minute": 32}
